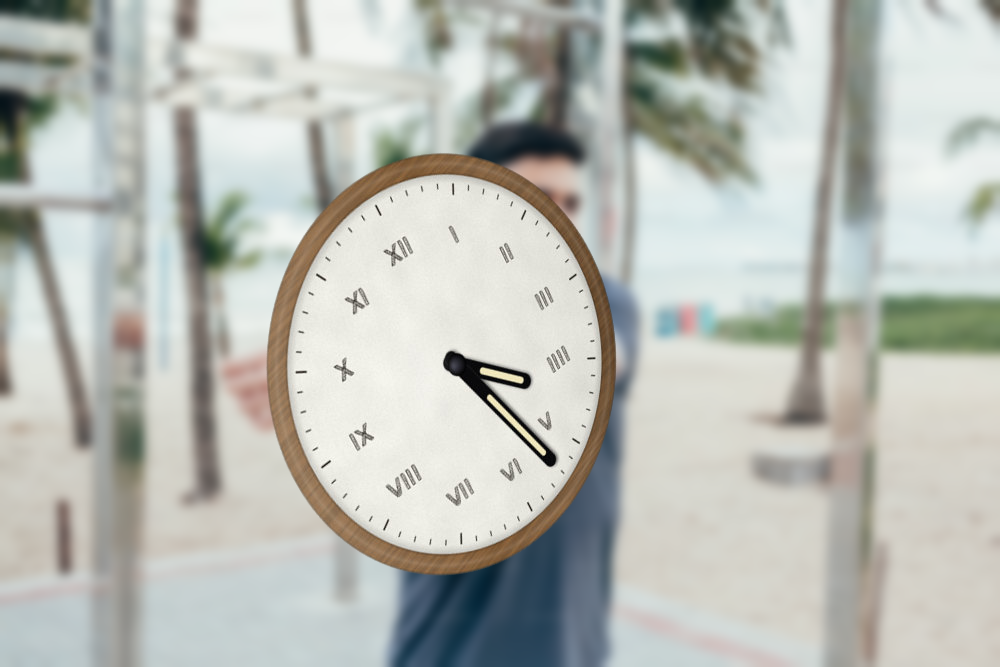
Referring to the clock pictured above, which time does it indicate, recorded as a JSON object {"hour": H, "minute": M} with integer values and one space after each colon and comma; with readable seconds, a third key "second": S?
{"hour": 4, "minute": 27}
